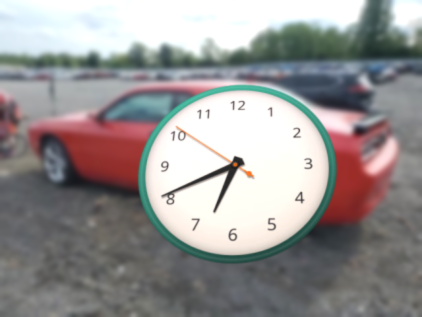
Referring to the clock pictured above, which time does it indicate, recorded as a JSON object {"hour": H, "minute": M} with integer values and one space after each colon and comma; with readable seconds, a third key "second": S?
{"hour": 6, "minute": 40, "second": 51}
